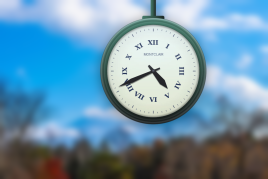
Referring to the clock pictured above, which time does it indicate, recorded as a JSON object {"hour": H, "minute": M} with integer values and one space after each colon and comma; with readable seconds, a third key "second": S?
{"hour": 4, "minute": 41}
